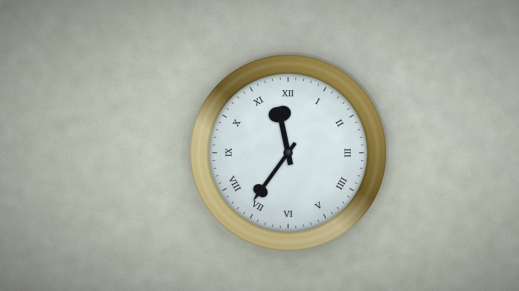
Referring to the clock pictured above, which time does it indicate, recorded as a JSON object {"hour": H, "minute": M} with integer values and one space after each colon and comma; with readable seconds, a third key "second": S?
{"hour": 11, "minute": 36}
